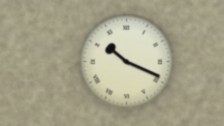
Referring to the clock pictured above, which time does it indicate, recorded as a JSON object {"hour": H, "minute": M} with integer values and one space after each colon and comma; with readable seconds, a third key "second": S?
{"hour": 10, "minute": 19}
